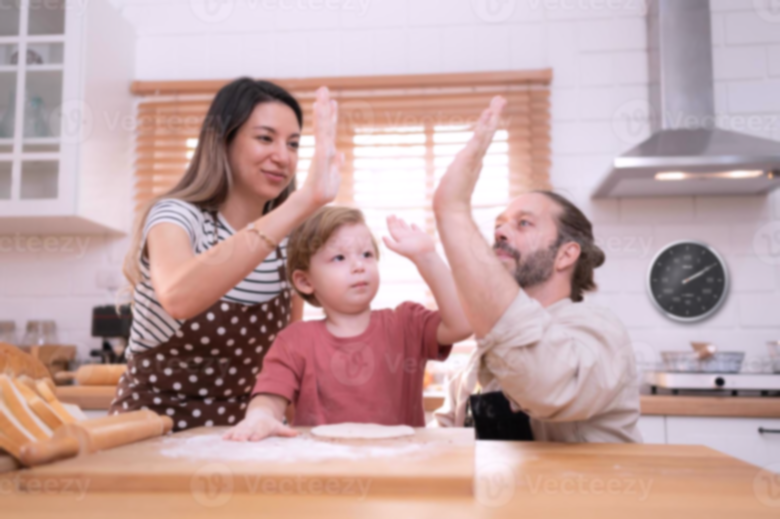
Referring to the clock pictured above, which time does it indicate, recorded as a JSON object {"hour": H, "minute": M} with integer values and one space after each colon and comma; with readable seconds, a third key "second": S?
{"hour": 2, "minute": 10}
